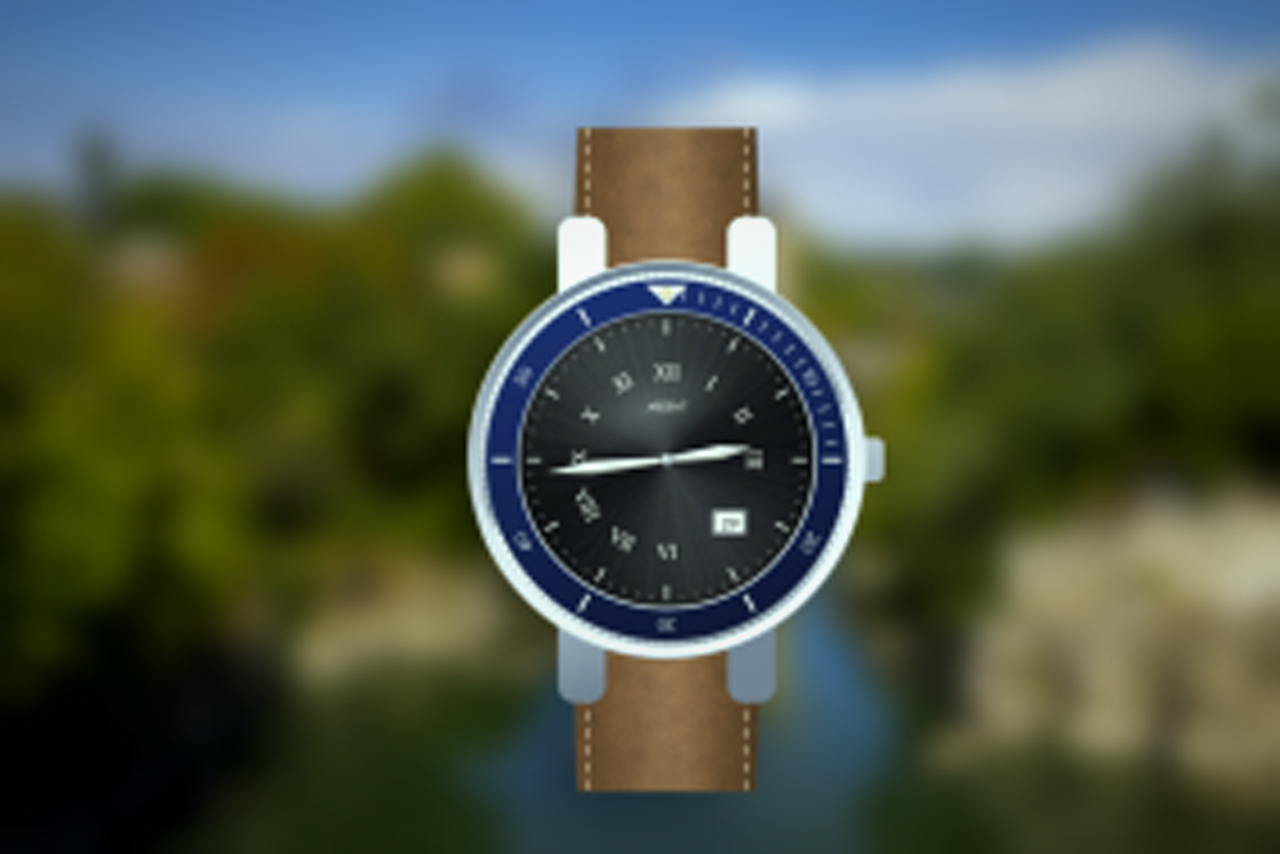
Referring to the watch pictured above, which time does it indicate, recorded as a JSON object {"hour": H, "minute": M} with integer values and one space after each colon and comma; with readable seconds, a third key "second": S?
{"hour": 2, "minute": 44}
